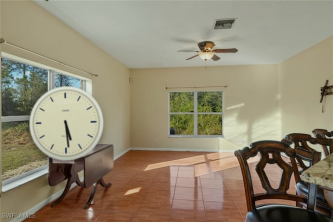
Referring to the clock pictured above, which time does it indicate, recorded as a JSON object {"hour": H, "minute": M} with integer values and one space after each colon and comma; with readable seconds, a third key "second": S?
{"hour": 5, "minute": 29}
